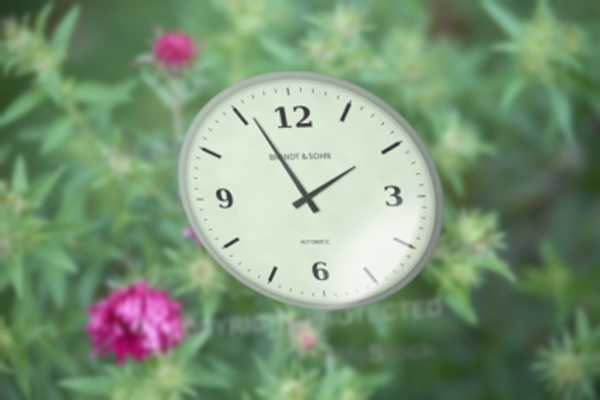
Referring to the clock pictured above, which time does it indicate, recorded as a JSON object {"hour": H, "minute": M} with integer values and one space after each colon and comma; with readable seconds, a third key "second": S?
{"hour": 1, "minute": 56}
